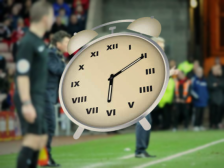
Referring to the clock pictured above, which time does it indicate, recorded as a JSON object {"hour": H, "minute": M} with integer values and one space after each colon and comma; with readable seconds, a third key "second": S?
{"hour": 6, "minute": 10}
